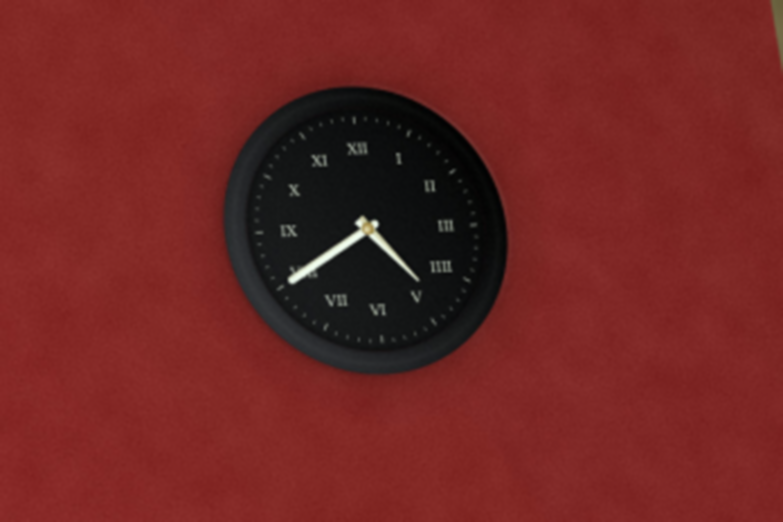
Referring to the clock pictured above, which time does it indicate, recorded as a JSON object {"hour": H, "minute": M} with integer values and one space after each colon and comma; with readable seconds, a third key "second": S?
{"hour": 4, "minute": 40}
